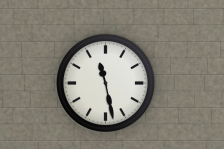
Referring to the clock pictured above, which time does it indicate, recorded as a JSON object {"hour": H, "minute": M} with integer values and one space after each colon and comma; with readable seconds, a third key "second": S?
{"hour": 11, "minute": 28}
